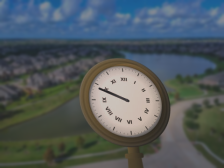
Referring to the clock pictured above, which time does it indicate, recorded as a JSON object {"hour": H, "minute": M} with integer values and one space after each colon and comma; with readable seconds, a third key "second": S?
{"hour": 9, "minute": 49}
